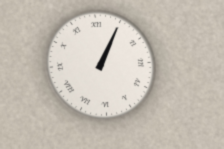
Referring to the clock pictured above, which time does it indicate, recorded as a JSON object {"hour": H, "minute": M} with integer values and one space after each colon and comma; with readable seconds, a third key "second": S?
{"hour": 1, "minute": 5}
